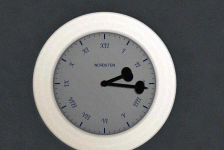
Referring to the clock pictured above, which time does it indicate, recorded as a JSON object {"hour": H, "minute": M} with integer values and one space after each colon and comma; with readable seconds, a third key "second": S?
{"hour": 2, "minute": 16}
